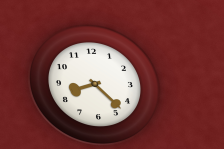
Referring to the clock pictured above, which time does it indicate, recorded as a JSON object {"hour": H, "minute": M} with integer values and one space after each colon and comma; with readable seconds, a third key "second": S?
{"hour": 8, "minute": 23}
